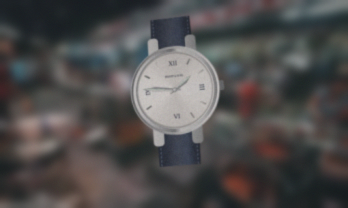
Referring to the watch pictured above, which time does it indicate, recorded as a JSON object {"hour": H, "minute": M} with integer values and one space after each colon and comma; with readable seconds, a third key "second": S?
{"hour": 1, "minute": 46}
